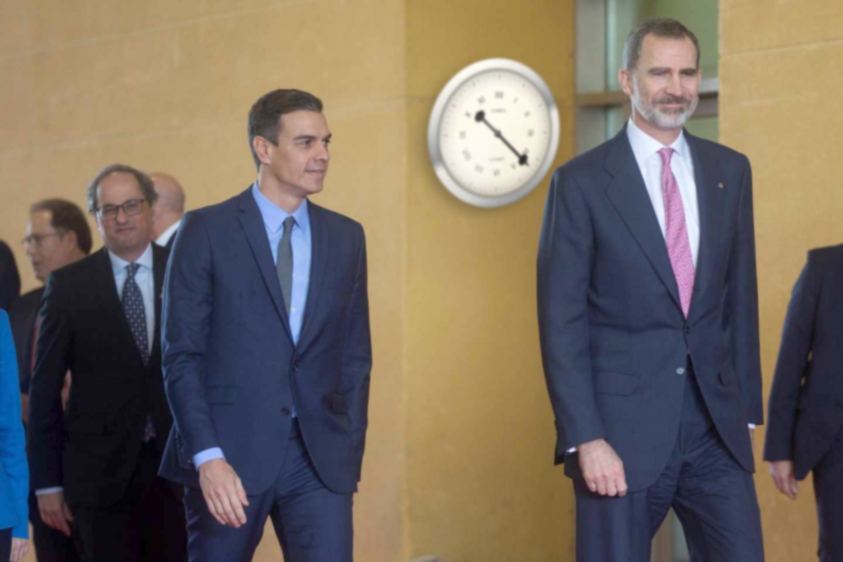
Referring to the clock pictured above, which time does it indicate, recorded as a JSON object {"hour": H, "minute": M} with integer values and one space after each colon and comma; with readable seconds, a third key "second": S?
{"hour": 10, "minute": 22}
